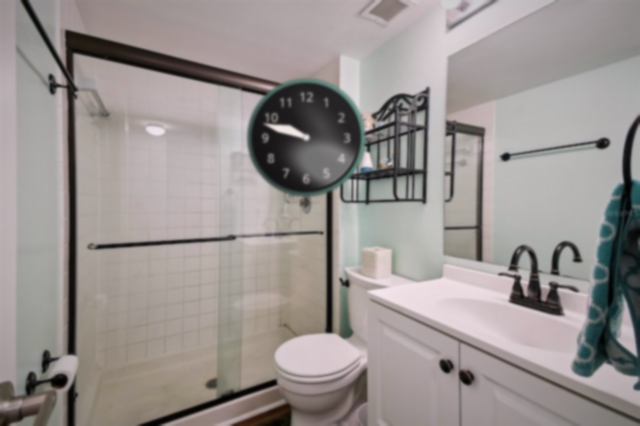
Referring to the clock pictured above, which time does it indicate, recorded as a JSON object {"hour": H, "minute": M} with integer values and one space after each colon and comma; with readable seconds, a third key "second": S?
{"hour": 9, "minute": 48}
